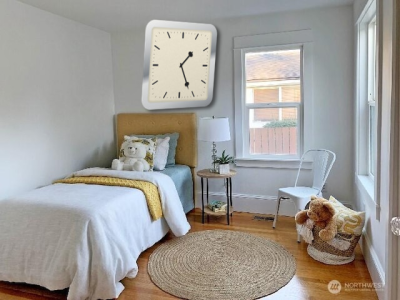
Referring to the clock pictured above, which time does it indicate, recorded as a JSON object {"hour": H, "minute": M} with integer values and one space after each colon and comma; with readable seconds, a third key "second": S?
{"hour": 1, "minute": 26}
